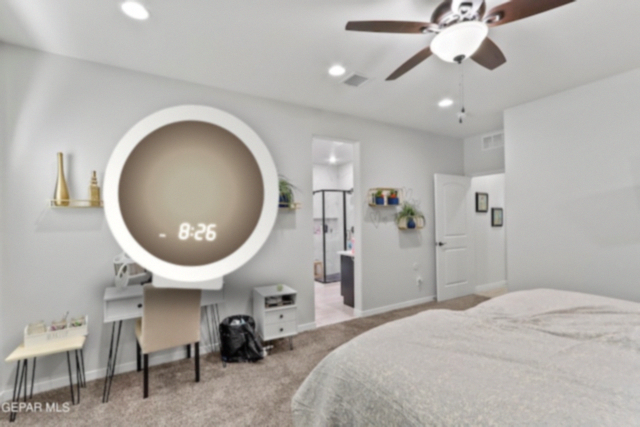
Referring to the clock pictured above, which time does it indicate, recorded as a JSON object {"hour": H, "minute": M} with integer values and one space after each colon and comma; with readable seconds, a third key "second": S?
{"hour": 8, "minute": 26}
